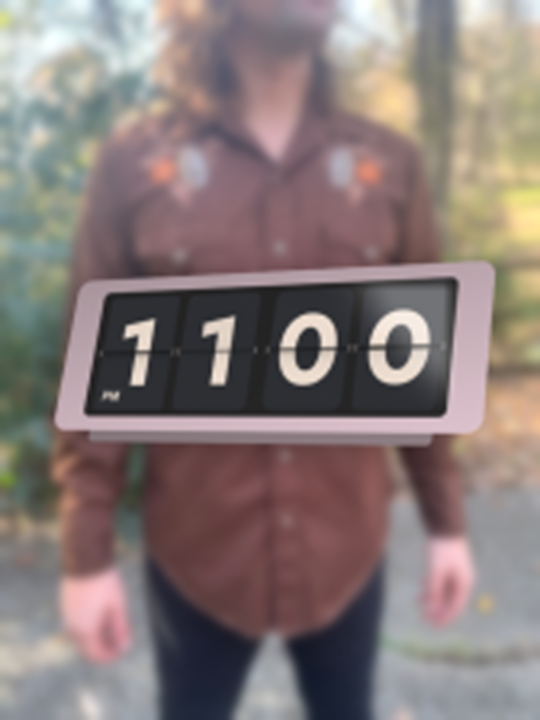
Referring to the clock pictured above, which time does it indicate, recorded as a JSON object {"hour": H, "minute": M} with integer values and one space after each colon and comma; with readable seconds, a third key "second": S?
{"hour": 11, "minute": 0}
